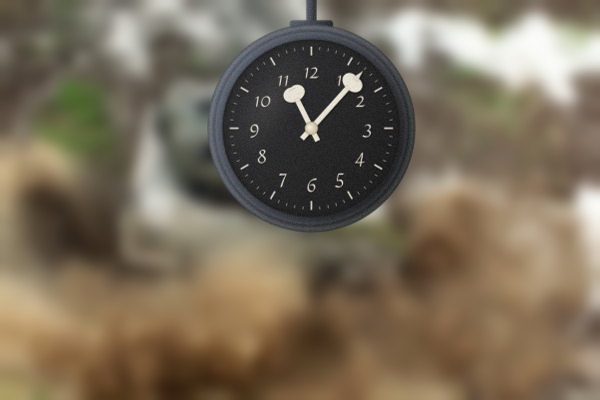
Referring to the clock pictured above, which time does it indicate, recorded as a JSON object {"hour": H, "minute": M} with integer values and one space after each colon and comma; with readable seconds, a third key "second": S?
{"hour": 11, "minute": 7}
